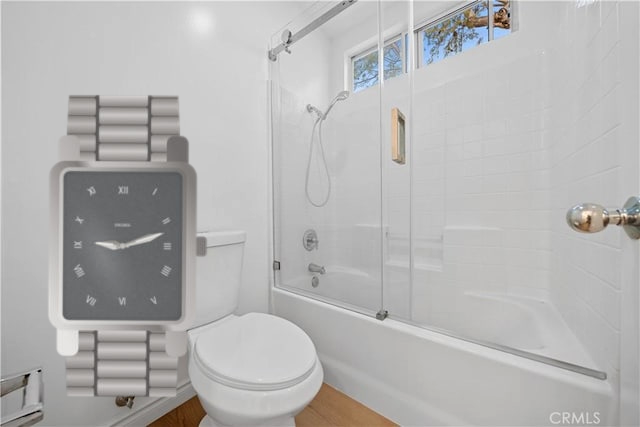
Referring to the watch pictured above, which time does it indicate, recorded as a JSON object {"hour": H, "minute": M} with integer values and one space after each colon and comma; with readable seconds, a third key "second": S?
{"hour": 9, "minute": 12}
